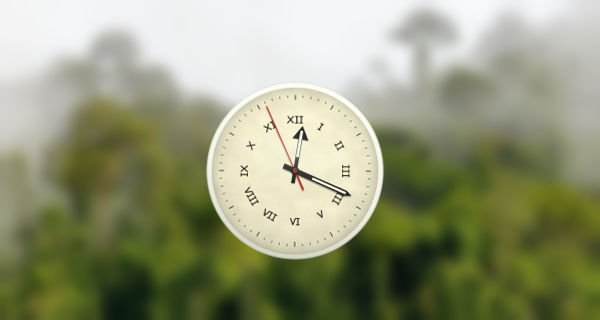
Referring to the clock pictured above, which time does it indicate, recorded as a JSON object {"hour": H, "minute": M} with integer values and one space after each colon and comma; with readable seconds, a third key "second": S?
{"hour": 12, "minute": 18, "second": 56}
